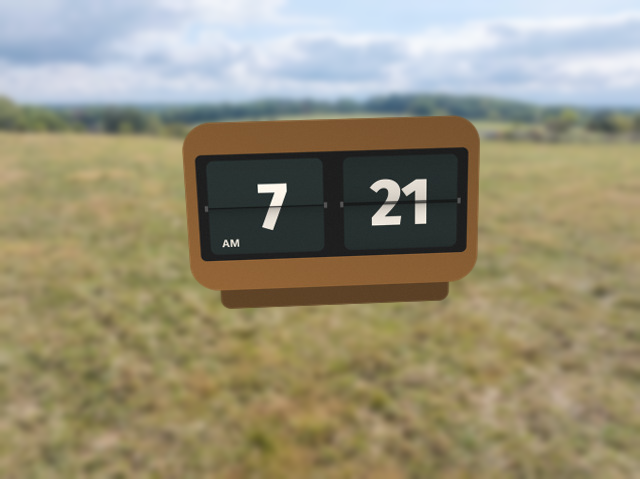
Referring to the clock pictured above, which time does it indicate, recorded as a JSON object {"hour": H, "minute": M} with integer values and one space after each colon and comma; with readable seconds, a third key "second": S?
{"hour": 7, "minute": 21}
